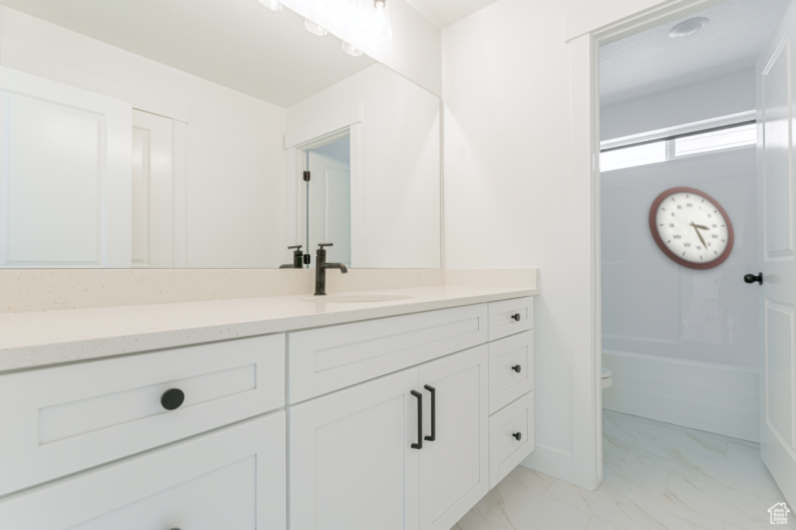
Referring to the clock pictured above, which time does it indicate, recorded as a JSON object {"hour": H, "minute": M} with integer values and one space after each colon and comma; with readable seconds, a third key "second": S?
{"hour": 3, "minute": 27}
